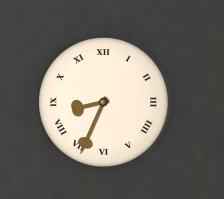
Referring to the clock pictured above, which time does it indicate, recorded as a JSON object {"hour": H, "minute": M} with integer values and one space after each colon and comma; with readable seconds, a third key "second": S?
{"hour": 8, "minute": 34}
